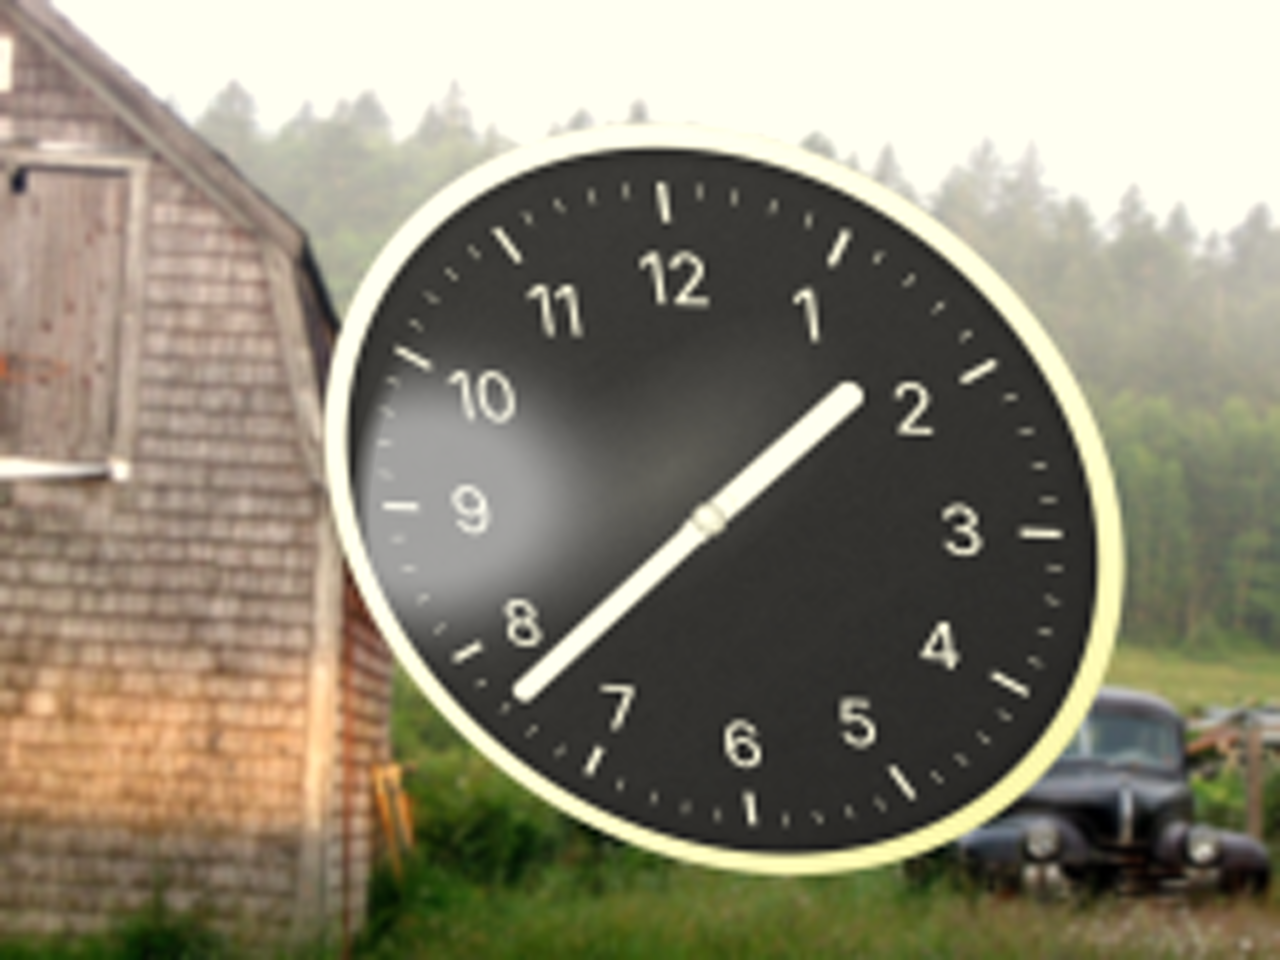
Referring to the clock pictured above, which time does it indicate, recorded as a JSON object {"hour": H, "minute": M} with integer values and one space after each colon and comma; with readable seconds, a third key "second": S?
{"hour": 1, "minute": 38}
